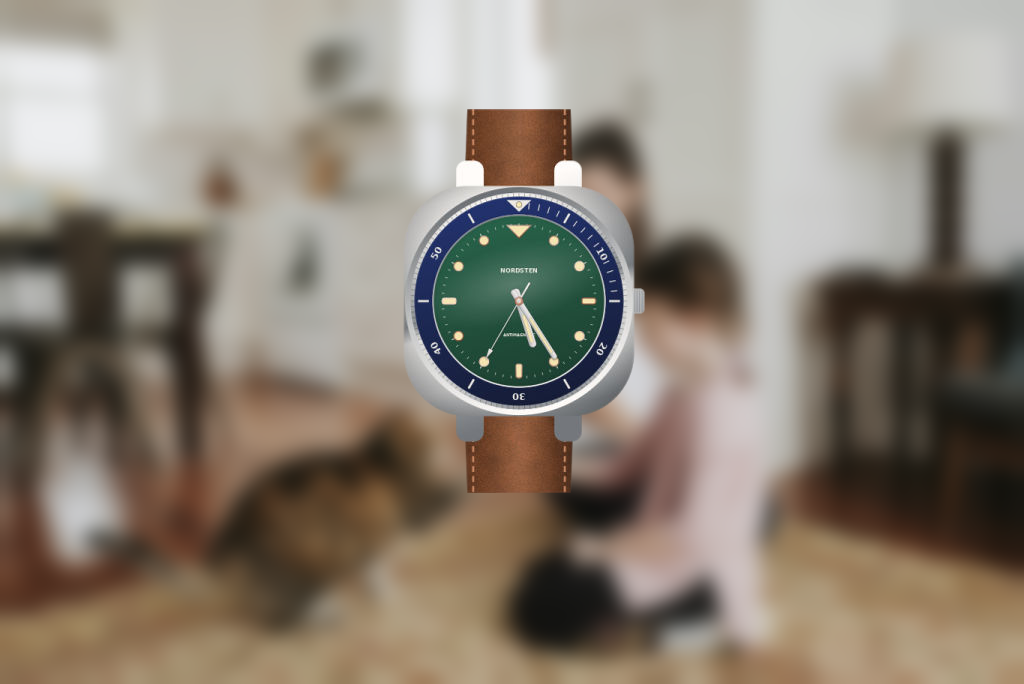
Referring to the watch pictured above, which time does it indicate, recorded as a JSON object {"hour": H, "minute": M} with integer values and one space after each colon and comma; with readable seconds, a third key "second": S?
{"hour": 5, "minute": 24, "second": 35}
